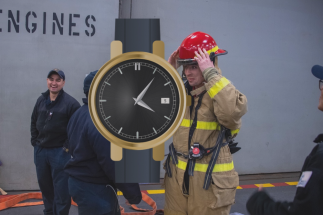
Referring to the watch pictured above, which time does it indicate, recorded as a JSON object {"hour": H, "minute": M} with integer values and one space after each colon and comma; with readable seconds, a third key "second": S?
{"hour": 4, "minute": 6}
